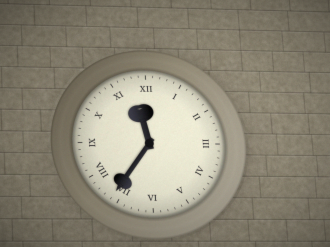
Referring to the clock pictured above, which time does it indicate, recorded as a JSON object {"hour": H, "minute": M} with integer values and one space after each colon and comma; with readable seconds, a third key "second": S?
{"hour": 11, "minute": 36}
